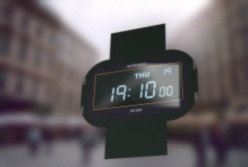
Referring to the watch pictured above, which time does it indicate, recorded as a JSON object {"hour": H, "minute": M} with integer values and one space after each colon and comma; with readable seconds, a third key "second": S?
{"hour": 19, "minute": 10, "second": 0}
